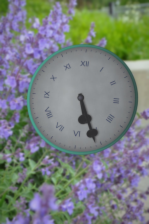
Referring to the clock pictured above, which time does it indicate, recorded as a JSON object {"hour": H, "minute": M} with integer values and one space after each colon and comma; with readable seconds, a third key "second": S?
{"hour": 5, "minute": 26}
